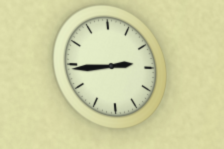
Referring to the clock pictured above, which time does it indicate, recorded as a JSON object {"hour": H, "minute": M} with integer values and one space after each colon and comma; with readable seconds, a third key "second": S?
{"hour": 2, "minute": 44}
